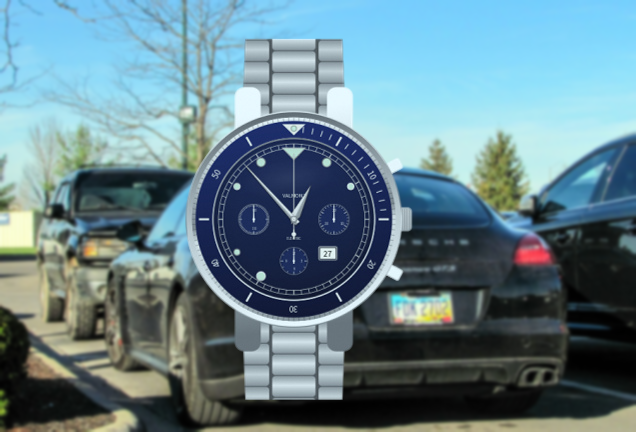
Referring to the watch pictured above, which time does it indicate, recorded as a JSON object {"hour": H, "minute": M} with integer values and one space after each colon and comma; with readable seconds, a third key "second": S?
{"hour": 12, "minute": 53}
